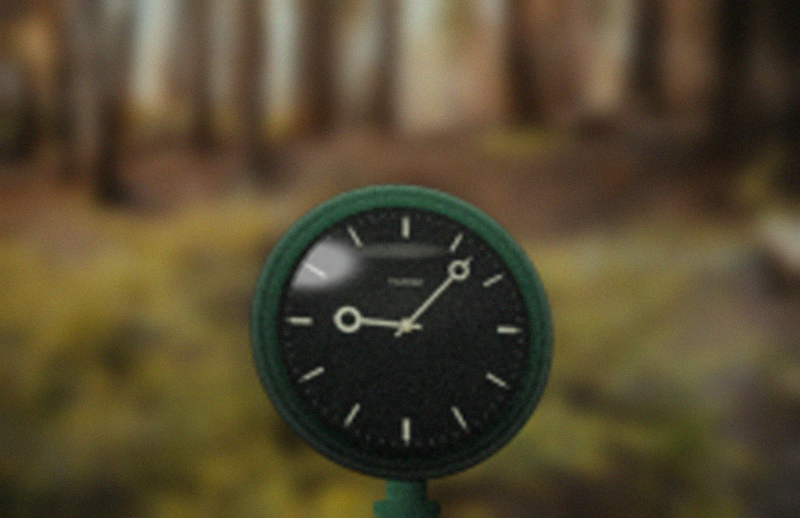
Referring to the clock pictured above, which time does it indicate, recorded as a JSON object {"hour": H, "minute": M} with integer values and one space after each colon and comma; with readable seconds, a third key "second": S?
{"hour": 9, "minute": 7}
